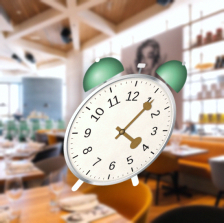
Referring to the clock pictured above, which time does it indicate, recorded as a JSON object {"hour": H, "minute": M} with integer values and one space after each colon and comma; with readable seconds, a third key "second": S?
{"hour": 4, "minute": 6}
